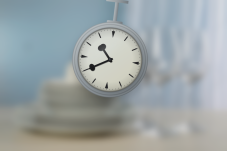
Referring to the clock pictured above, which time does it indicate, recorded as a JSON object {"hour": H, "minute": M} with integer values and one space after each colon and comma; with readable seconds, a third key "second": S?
{"hour": 10, "minute": 40}
